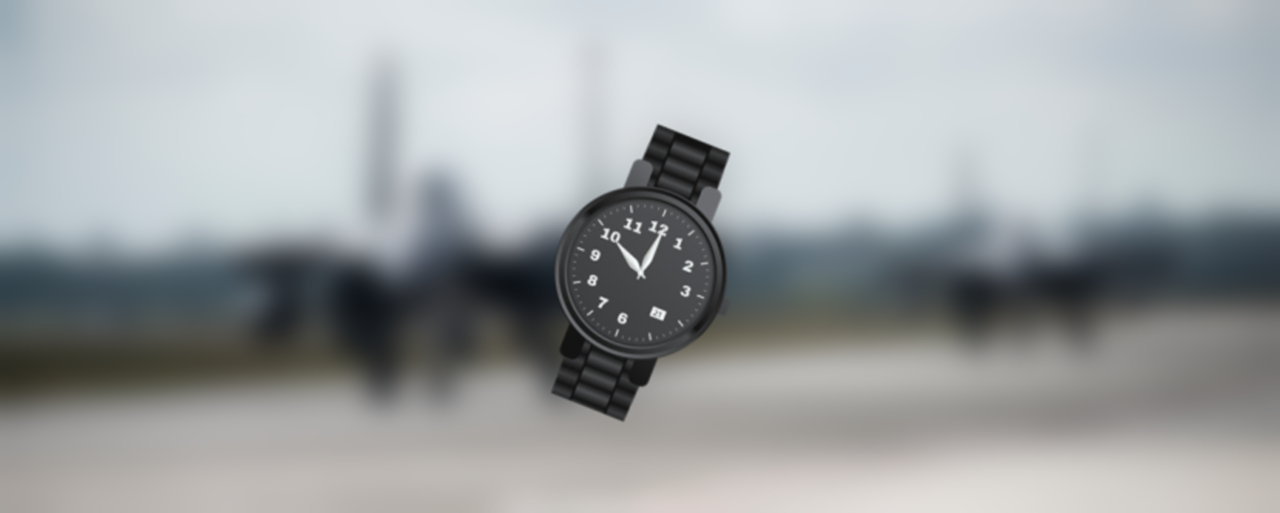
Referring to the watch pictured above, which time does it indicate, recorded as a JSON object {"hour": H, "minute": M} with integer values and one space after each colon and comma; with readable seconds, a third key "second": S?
{"hour": 10, "minute": 1}
